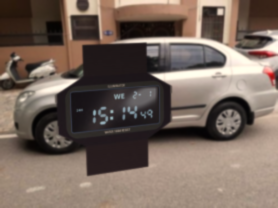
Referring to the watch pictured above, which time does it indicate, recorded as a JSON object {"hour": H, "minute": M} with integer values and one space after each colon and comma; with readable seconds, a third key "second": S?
{"hour": 15, "minute": 14, "second": 49}
